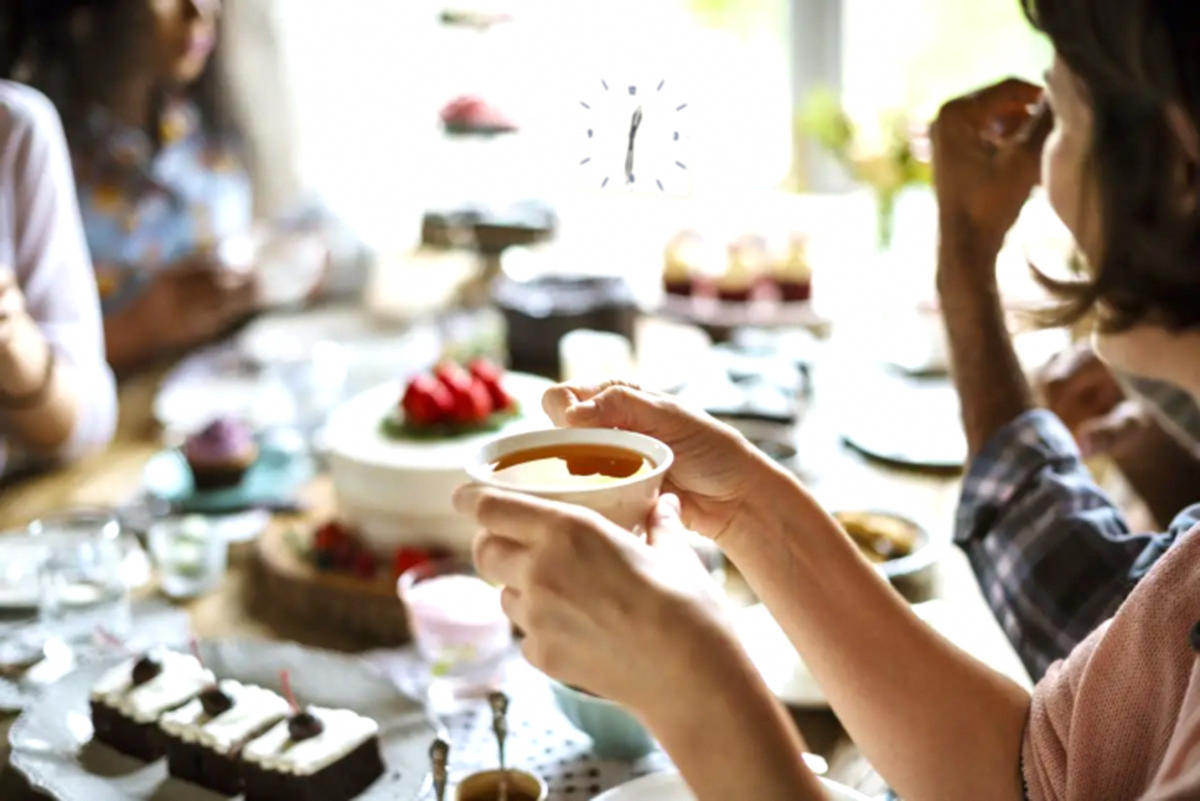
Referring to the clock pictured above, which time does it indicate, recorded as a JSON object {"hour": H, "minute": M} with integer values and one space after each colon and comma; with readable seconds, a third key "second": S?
{"hour": 12, "minute": 31}
